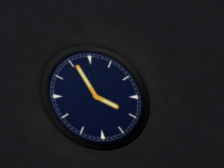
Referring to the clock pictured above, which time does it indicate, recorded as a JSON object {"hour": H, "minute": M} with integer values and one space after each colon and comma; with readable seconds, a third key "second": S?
{"hour": 3, "minute": 56}
